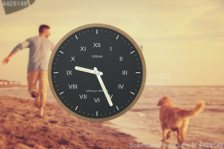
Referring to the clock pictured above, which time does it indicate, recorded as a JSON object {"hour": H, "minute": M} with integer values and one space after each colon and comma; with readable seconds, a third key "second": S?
{"hour": 9, "minute": 26}
